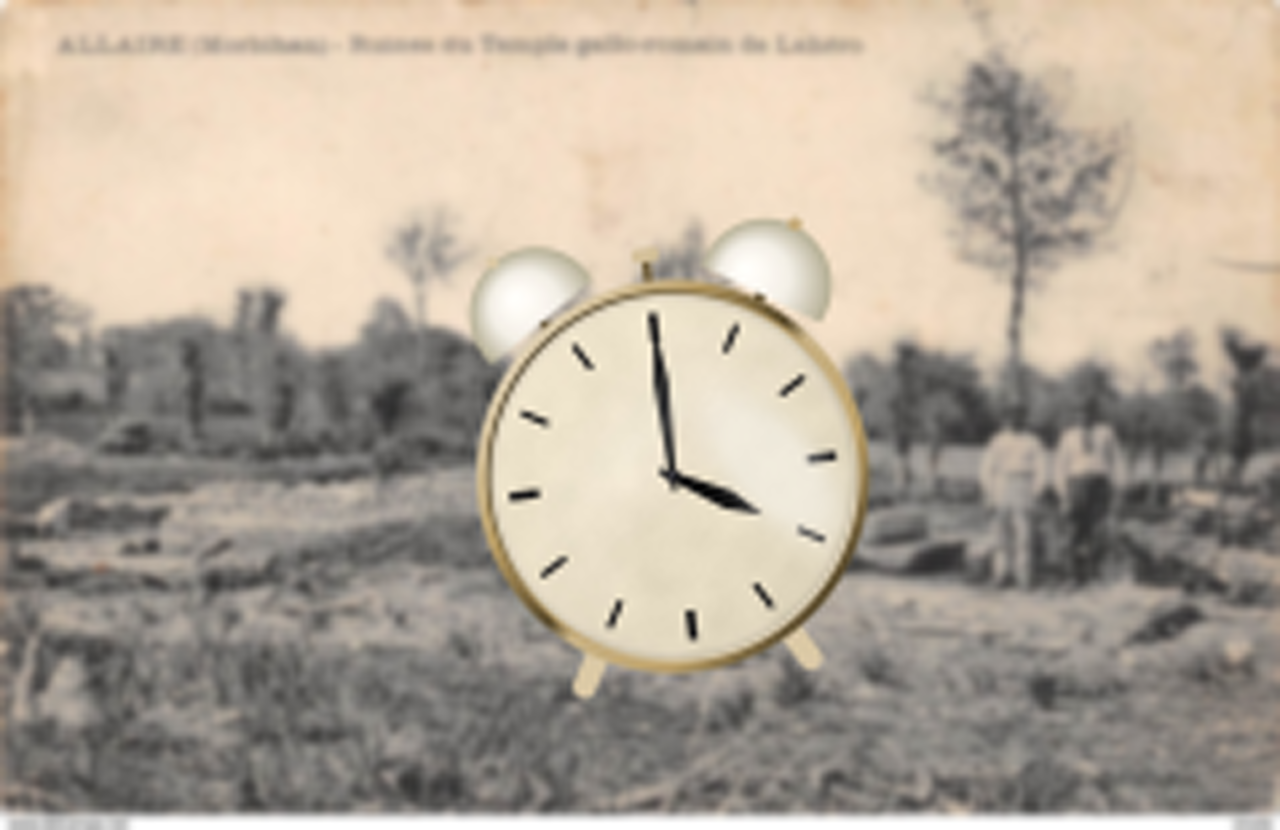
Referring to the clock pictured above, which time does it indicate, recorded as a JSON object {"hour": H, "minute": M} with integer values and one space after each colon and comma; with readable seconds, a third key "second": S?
{"hour": 4, "minute": 0}
